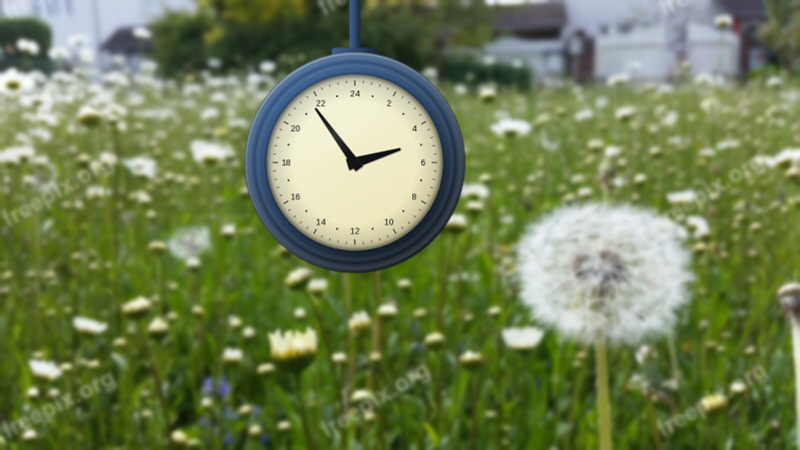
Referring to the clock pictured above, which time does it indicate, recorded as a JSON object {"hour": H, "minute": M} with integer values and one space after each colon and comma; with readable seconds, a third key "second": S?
{"hour": 4, "minute": 54}
